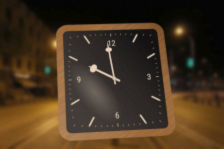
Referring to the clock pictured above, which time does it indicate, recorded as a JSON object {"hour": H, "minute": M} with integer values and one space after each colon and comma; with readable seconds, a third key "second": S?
{"hour": 9, "minute": 59}
